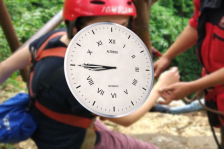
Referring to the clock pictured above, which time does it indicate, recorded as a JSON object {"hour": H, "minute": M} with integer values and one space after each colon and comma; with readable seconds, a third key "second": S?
{"hour": 8, "minute": 45}
